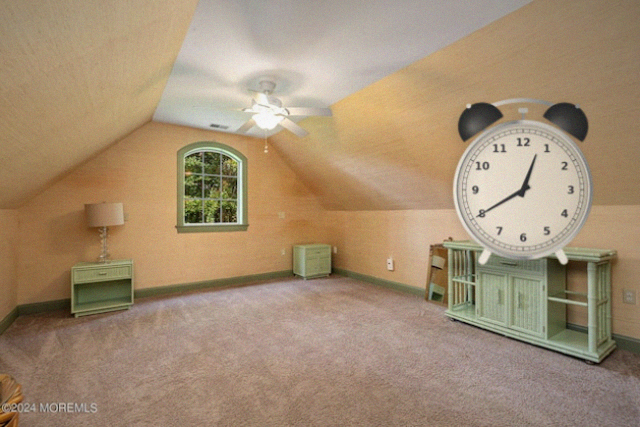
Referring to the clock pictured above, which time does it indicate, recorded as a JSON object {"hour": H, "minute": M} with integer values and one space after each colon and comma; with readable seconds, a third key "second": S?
{"hour": 12, "minute": 40}
